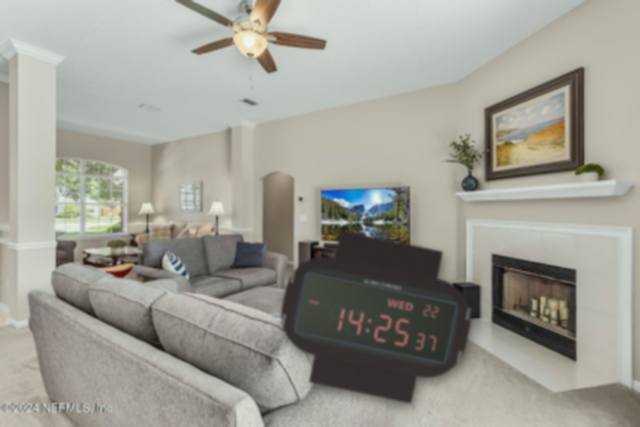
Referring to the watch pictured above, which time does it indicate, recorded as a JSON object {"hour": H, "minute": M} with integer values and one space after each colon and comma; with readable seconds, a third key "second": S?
{"hour": 14, "minute": 25, "second": 37}
